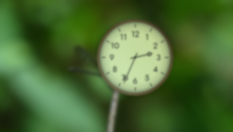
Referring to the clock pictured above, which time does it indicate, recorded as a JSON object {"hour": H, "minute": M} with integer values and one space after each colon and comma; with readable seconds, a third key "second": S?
{"hour": 2, "minute": 34}
